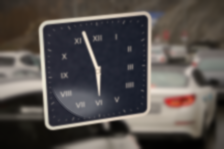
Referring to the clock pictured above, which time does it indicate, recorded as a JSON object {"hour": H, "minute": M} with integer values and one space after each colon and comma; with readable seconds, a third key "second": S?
{"hour": 5, "minute": 57}
